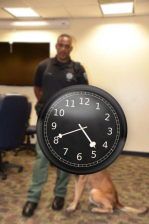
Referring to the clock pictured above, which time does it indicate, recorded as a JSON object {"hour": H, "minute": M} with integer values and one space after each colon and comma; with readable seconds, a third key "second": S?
{"hour": 4, "minute": 41}
